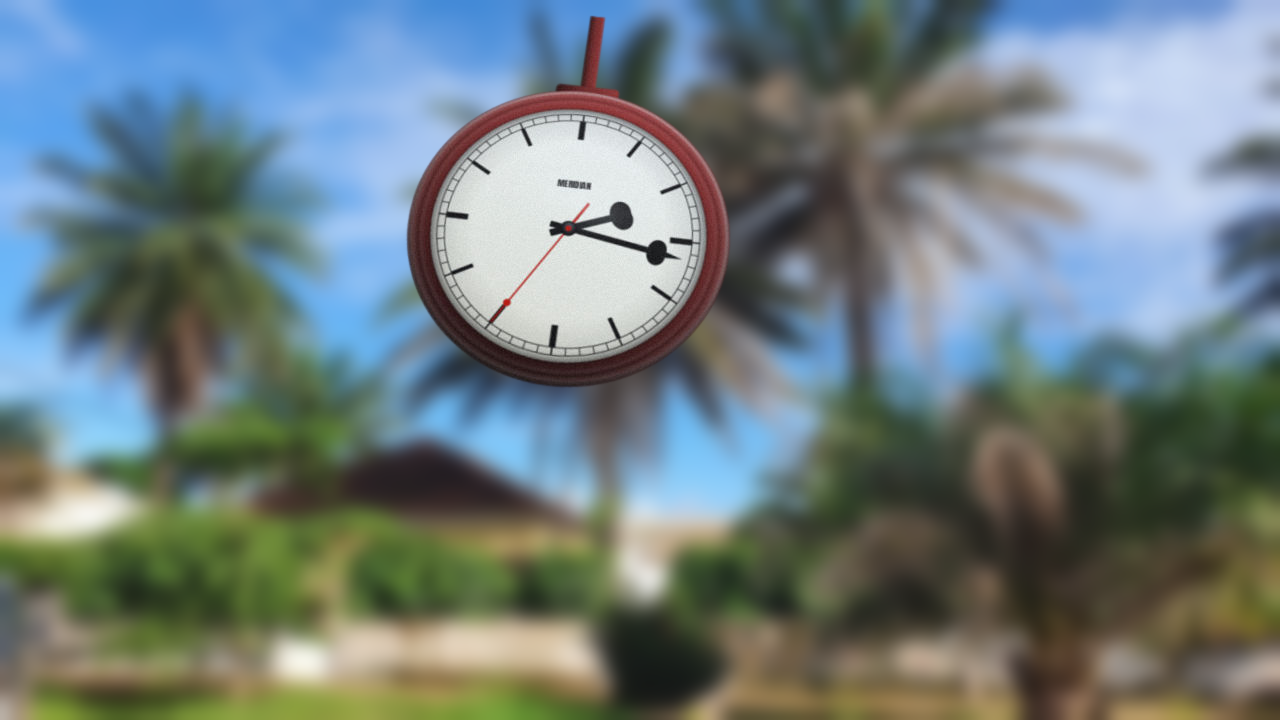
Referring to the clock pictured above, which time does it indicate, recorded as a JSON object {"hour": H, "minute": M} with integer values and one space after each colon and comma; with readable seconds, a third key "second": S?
{"hour": 2, "minute": 16, "second": 35}
